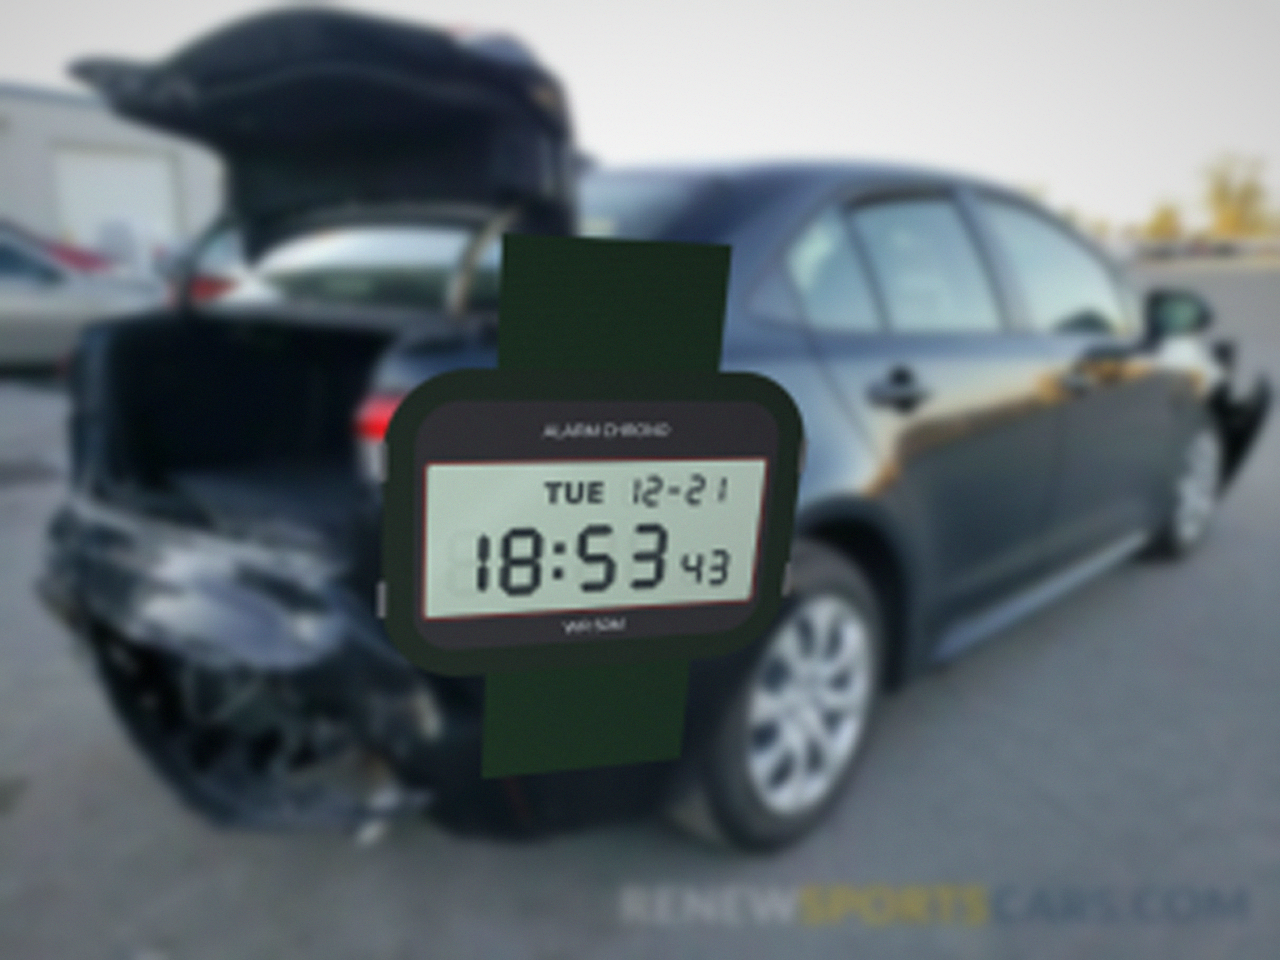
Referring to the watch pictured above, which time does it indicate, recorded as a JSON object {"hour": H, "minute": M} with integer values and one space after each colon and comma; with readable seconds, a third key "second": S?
{"hour": 18, "minute": 53, "second": 43}
